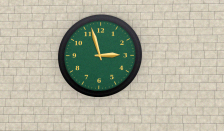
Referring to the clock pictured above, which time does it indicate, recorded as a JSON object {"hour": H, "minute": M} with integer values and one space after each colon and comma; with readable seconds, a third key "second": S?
{"hour": 2, "minute": 57}
